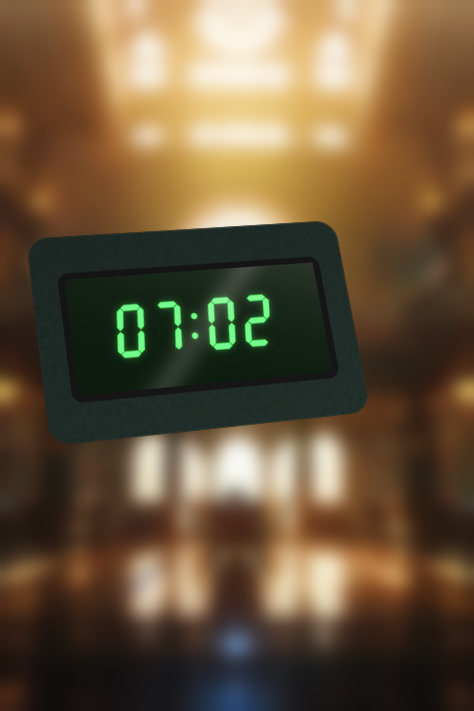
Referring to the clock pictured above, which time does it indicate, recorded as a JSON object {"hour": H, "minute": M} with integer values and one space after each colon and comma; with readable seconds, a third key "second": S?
{"hour": 7, "minute": 2}
